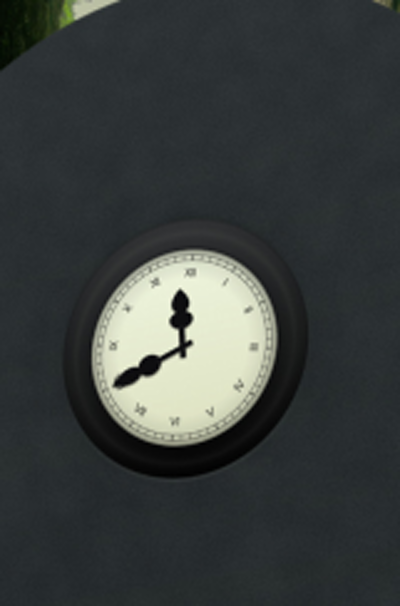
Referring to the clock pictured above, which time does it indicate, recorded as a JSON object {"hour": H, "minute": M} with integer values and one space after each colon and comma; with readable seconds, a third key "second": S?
{"hour": 11, "minute": 40}
